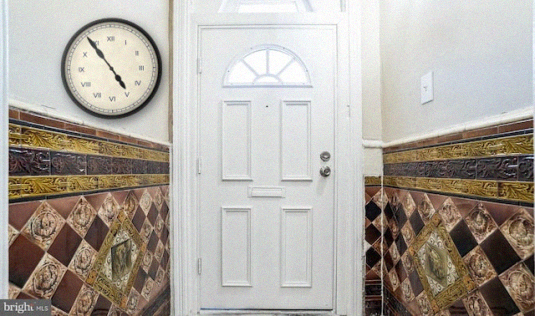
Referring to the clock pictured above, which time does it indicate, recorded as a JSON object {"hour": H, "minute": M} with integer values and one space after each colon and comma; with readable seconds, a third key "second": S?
{"hour": 4, "minute": 54}
